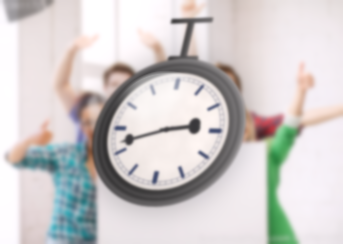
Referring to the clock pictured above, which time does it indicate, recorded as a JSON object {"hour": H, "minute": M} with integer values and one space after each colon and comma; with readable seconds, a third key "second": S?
{"hour": 2, "minute": 42}
